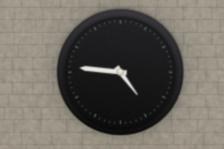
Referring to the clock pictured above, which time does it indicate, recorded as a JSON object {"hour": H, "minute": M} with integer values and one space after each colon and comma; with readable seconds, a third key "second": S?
{"hour": 4, "minute": 46}
